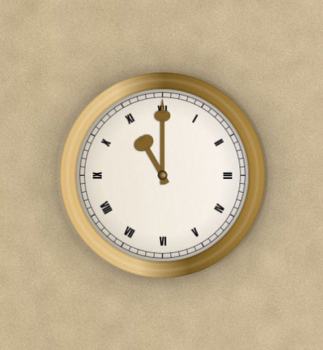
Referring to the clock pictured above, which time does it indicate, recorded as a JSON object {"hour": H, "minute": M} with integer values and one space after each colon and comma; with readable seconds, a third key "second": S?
{"hour": 11, "minute": 0}
